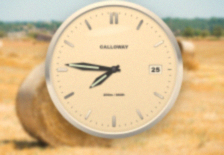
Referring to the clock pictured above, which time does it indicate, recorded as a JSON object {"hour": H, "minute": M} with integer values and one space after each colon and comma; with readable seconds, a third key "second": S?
{"hour": 7, "minute": 46}
